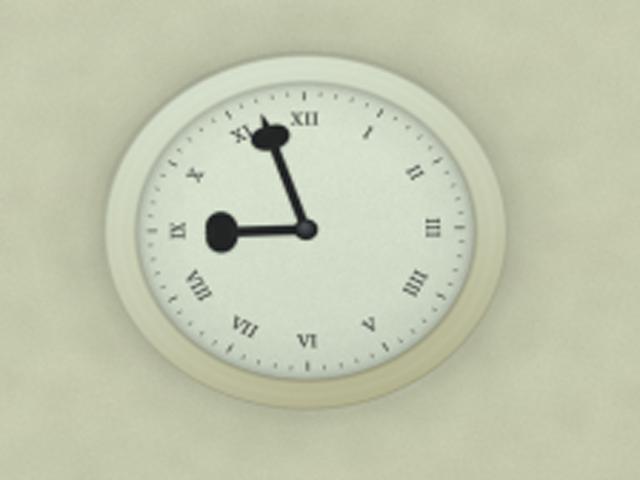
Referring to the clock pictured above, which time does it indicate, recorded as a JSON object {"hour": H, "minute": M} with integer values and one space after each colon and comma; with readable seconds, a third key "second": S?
{"hour": 8, "minute": 57}
